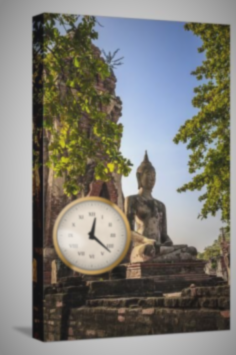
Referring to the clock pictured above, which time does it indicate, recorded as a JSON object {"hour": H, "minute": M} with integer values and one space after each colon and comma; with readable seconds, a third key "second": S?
{"hour": 12, "minute": 22}
